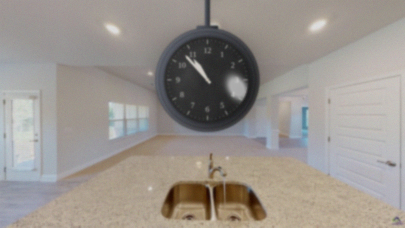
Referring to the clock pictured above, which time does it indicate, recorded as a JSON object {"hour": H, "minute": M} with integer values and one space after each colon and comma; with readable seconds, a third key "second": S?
{"hour": 10, "minute": 53}
